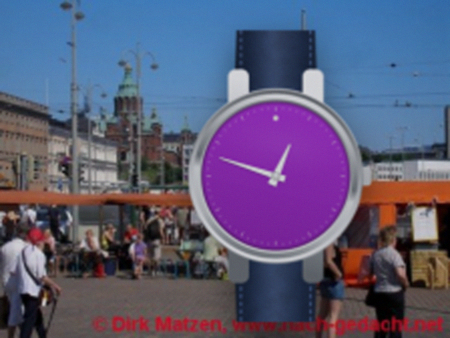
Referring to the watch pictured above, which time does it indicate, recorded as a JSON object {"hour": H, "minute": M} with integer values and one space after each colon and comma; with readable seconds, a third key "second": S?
{"hour": 12, "minute": 48}
